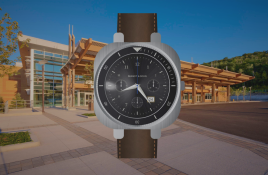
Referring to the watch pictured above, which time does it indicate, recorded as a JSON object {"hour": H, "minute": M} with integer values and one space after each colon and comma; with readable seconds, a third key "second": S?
{"hour": 8, "minute": 24}
